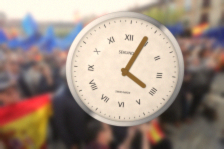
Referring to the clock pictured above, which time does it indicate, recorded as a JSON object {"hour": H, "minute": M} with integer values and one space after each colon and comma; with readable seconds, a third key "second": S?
{"hour": 4, "minute": 4}
